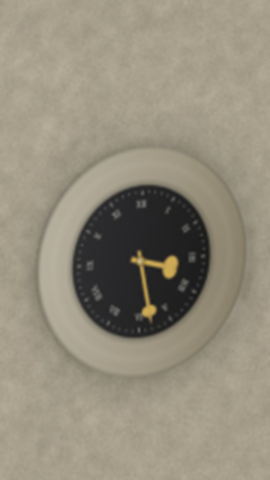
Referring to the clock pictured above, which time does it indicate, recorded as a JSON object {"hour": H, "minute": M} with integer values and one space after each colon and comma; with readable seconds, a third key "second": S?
{"hour": 3, "minute": 28}
